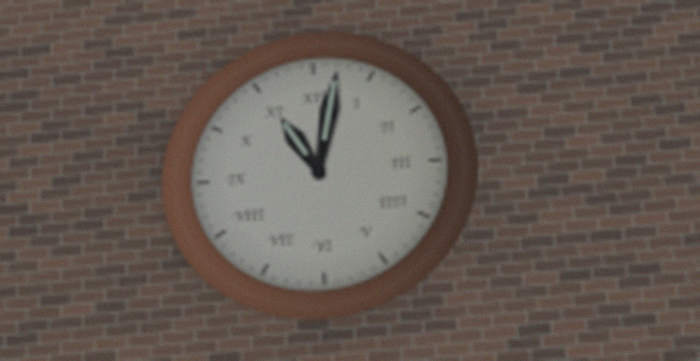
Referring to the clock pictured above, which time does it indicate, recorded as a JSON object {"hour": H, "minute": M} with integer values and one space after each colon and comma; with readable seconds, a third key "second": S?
{"hour": 11, "minute": 2}
